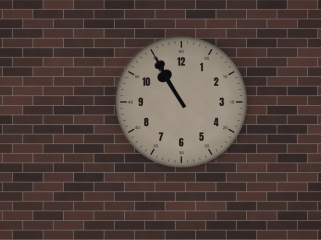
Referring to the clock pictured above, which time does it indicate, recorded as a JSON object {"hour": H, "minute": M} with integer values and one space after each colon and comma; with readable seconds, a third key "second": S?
{"hour": 10, "minute": 55}
